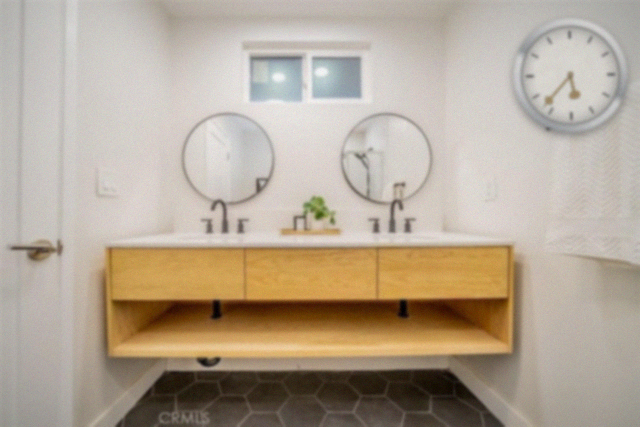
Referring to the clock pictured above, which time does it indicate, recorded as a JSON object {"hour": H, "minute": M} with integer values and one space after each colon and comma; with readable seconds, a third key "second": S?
{"hour": 5, "minute": 37}
